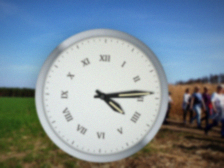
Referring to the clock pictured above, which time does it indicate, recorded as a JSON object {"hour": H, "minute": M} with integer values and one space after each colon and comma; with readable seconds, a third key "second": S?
{"hour": 4, "minute": 14}
